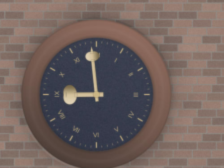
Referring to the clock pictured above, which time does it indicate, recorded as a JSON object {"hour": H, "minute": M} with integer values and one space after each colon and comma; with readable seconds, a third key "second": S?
{"hour": 8, "minute": 59}
